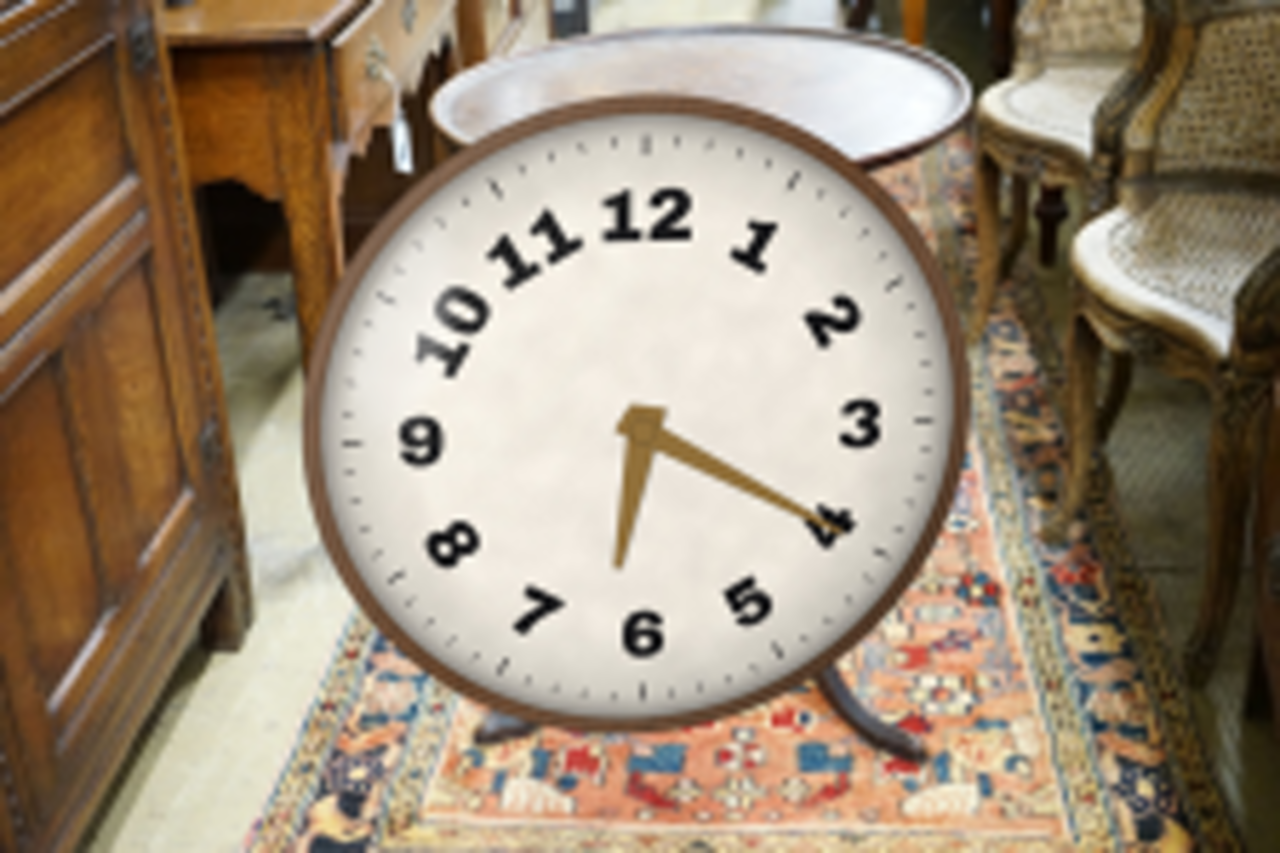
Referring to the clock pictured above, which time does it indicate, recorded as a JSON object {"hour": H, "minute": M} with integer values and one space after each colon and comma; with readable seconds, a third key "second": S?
{"hour": 6, "minute": 20}
